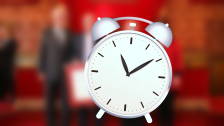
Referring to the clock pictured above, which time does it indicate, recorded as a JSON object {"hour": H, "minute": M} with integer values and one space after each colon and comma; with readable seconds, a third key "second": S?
{"hour": 11, "minute": 9}
